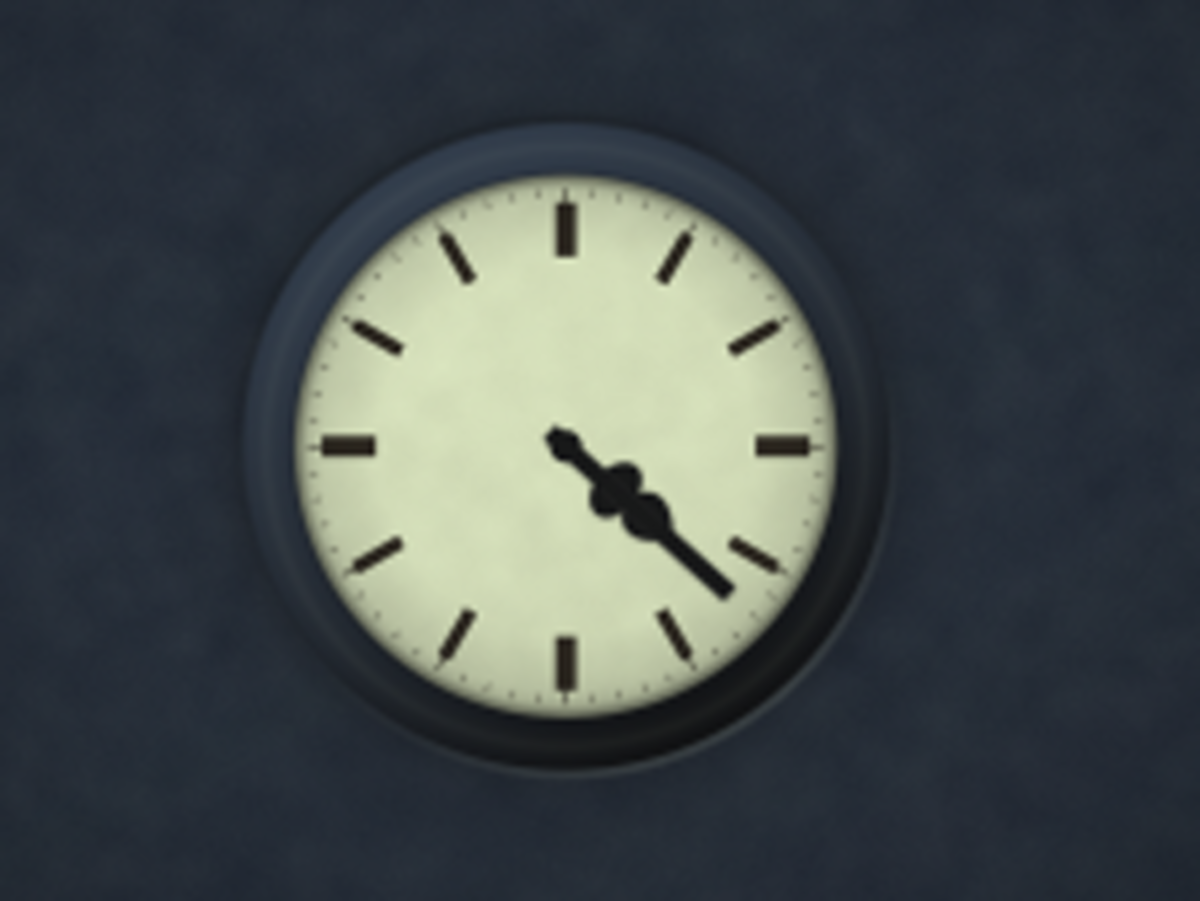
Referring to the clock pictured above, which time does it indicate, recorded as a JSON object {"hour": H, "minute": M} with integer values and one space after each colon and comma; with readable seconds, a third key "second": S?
{"hour": 4, "minute": 22}
